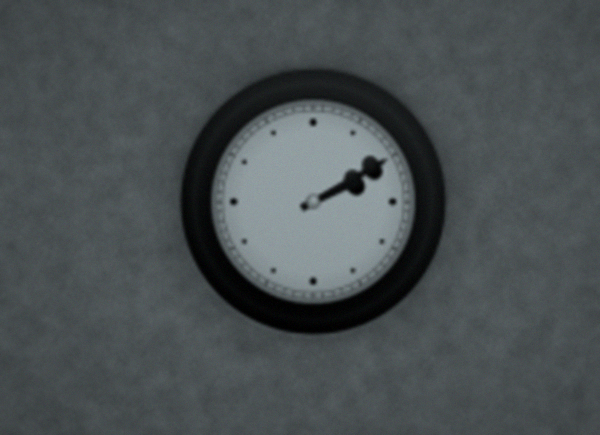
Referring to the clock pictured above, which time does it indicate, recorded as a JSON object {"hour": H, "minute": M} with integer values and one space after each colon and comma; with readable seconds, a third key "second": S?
{"hour": 2, "minute": 10}
